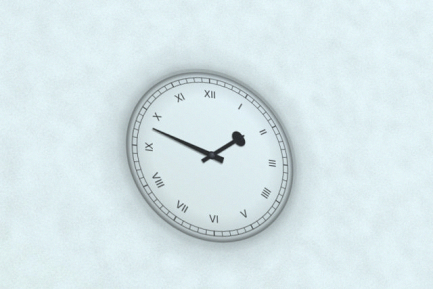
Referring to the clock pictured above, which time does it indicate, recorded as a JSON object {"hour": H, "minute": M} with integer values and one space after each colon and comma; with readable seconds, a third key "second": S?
{"hour": 1, "minute": 48}
